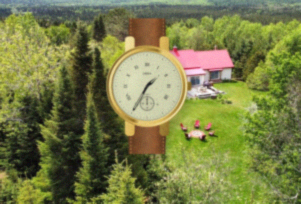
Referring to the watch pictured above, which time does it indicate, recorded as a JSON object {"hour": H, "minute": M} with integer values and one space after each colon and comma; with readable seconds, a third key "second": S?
{"hour": 1, "minute": 35}
